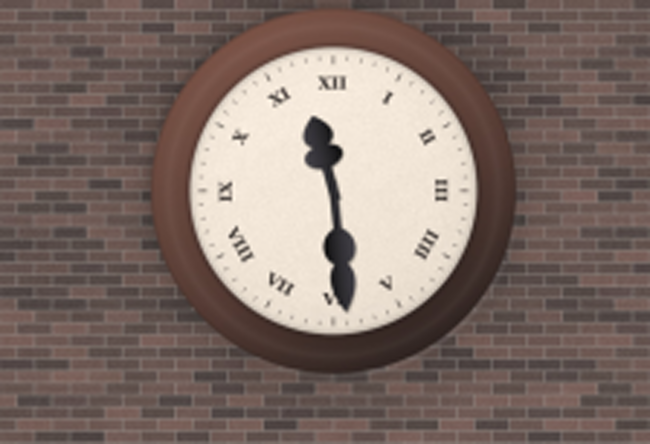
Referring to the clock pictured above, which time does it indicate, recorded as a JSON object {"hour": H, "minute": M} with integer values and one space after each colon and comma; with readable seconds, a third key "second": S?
{"hour": 11, "minute": 29}
